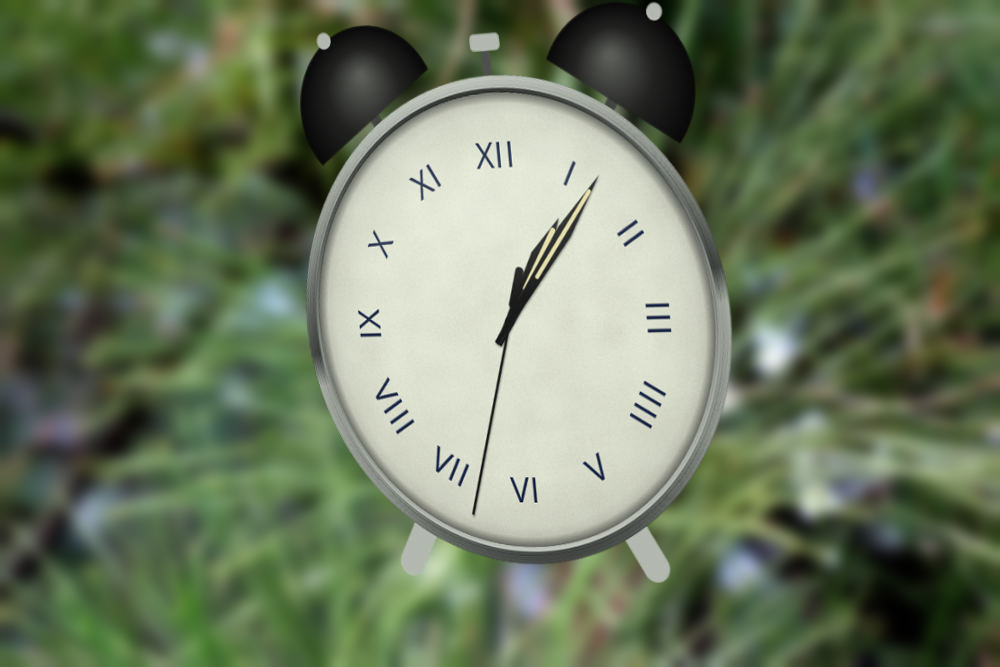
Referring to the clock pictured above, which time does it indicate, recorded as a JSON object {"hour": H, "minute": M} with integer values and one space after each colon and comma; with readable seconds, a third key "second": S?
{"hour": 1, "minute": 6, "second": 33}
